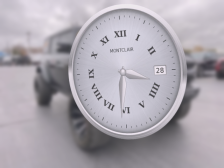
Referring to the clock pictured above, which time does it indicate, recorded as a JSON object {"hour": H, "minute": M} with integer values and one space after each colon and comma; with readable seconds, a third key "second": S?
{"hour": 3, "minute": 31}
